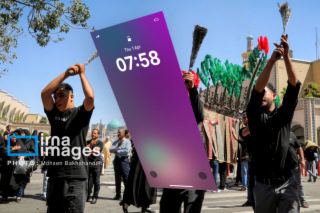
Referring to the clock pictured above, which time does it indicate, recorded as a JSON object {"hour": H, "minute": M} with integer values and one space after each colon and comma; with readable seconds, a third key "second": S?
{"hour": 7, "minute": 58}
